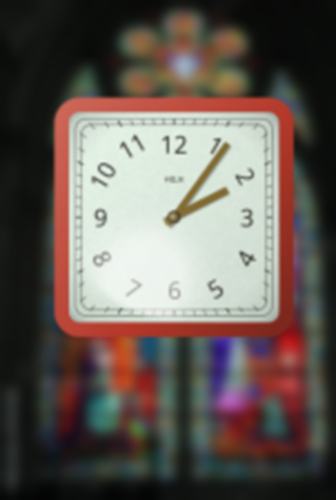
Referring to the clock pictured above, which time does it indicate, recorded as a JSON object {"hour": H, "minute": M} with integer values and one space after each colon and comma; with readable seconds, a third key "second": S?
{"hour": 2, "minute": 6}
